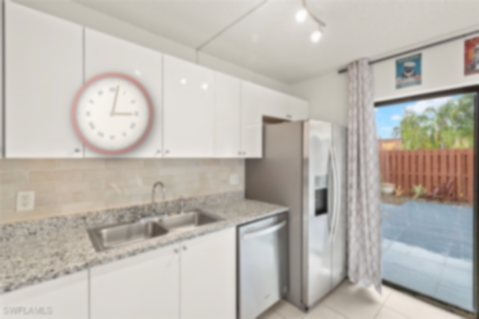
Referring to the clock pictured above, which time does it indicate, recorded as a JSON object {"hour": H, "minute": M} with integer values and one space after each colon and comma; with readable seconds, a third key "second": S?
{"hour": 3, "minute": 2}
